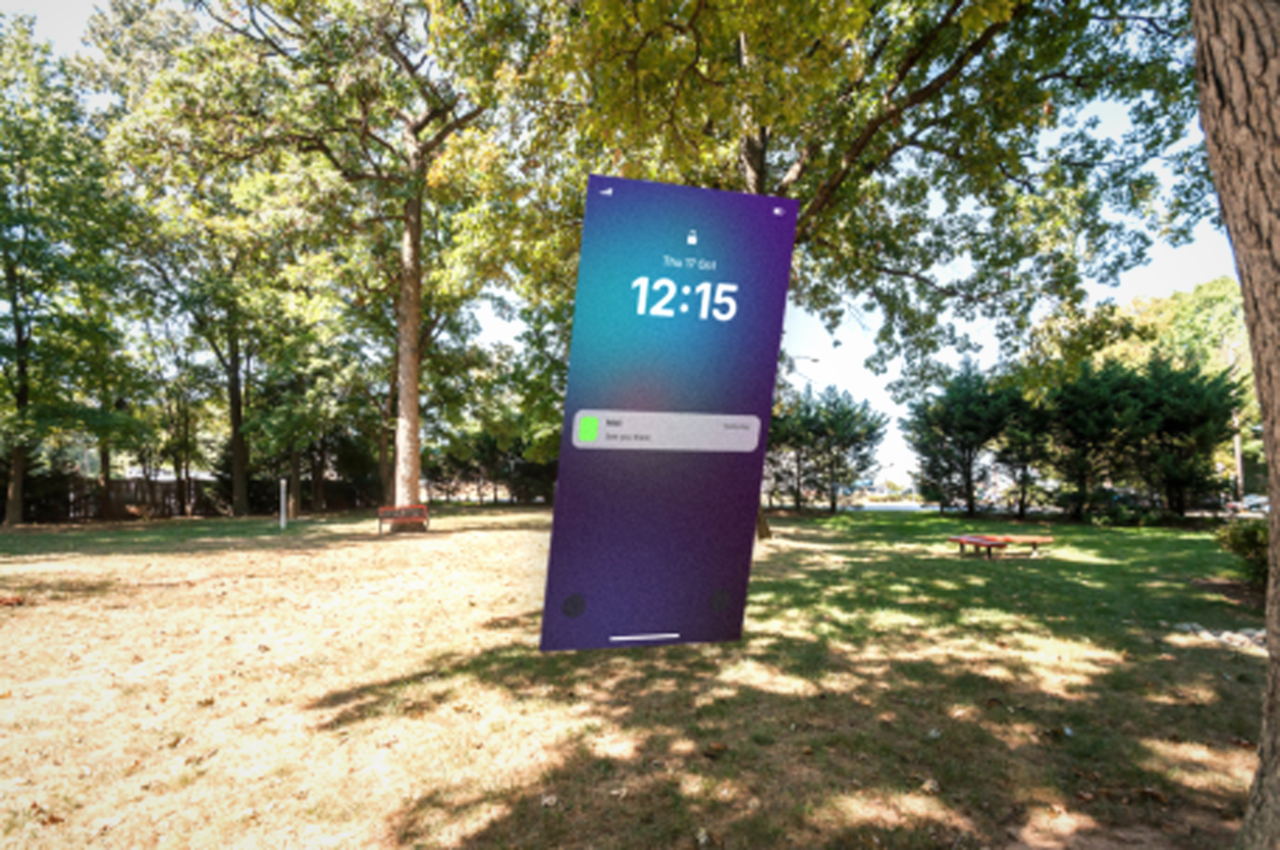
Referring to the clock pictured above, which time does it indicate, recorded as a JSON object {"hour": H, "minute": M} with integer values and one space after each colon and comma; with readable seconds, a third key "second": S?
{"hour": 12, "minute": 15}
